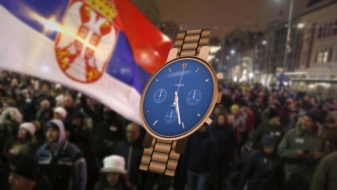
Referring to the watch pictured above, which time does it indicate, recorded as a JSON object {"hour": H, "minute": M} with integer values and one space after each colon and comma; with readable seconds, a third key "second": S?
{"hour": 5, "minute": 26}
